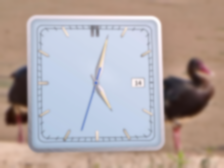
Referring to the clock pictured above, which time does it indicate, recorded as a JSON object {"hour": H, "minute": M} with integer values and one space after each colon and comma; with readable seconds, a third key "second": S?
{"hour": 5, "minute": 2, "second": 33}
